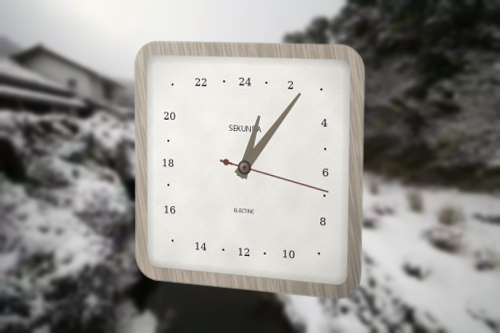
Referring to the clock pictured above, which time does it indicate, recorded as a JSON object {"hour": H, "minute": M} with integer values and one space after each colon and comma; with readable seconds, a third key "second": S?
{"hour": 1, "minute": 6, "second": 17}
